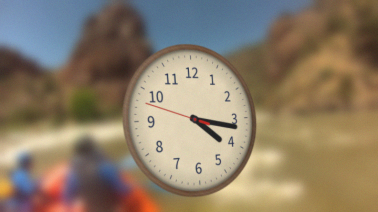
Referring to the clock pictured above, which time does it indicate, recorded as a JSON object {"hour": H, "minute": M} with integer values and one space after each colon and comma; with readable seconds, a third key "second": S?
{"hour": 4, "minute": 16, "second": 48}
